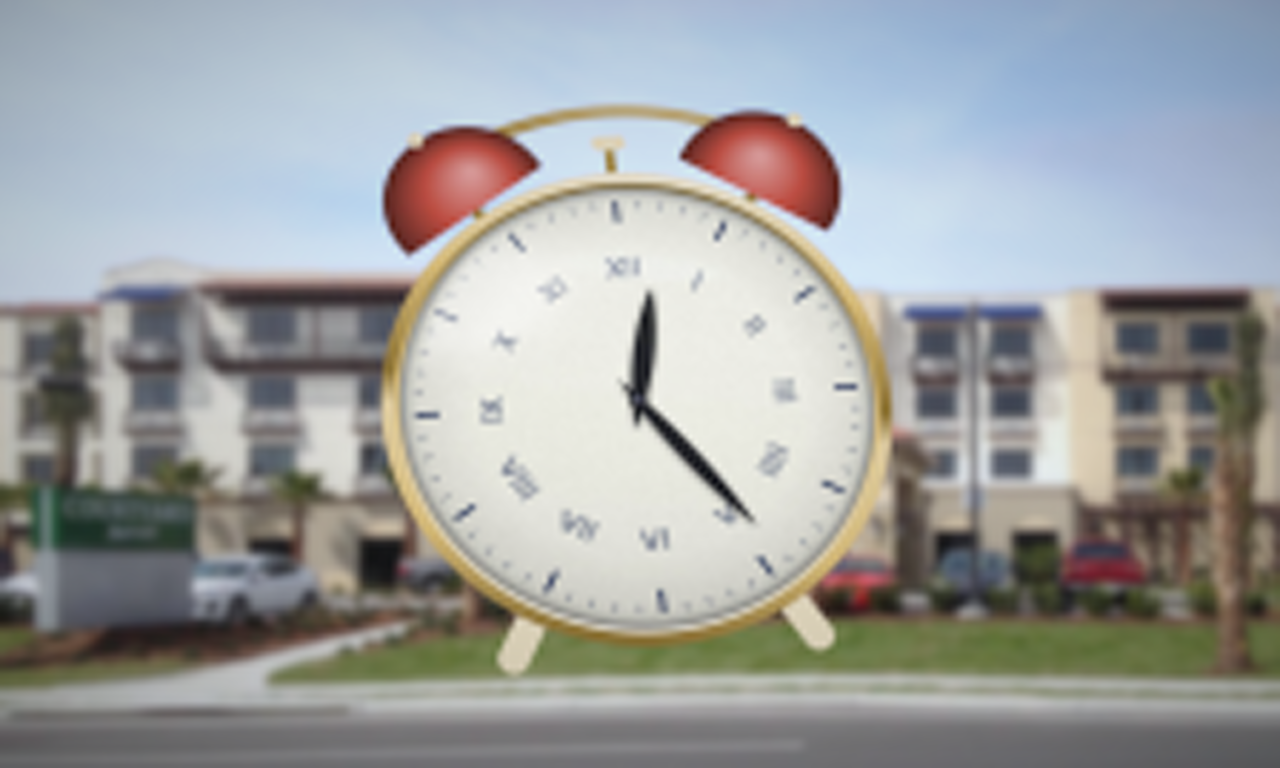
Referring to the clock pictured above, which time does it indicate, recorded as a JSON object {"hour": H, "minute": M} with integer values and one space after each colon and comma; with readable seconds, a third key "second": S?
{"hour": 12, "minute": 24}
